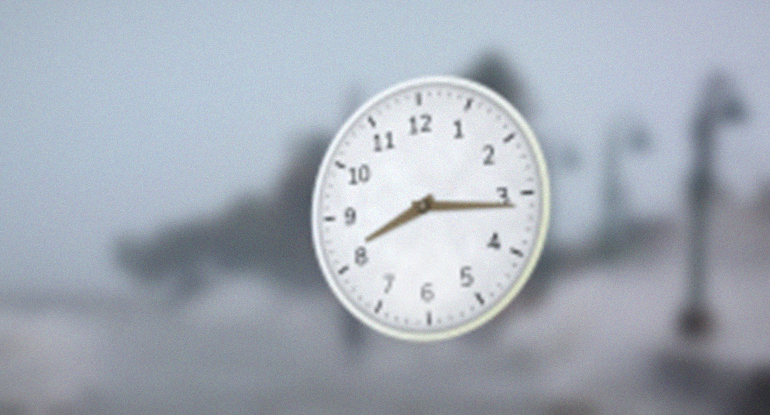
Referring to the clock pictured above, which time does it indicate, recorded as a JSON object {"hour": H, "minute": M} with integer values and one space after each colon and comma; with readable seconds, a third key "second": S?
{"hour": 8, "minute": 16}
